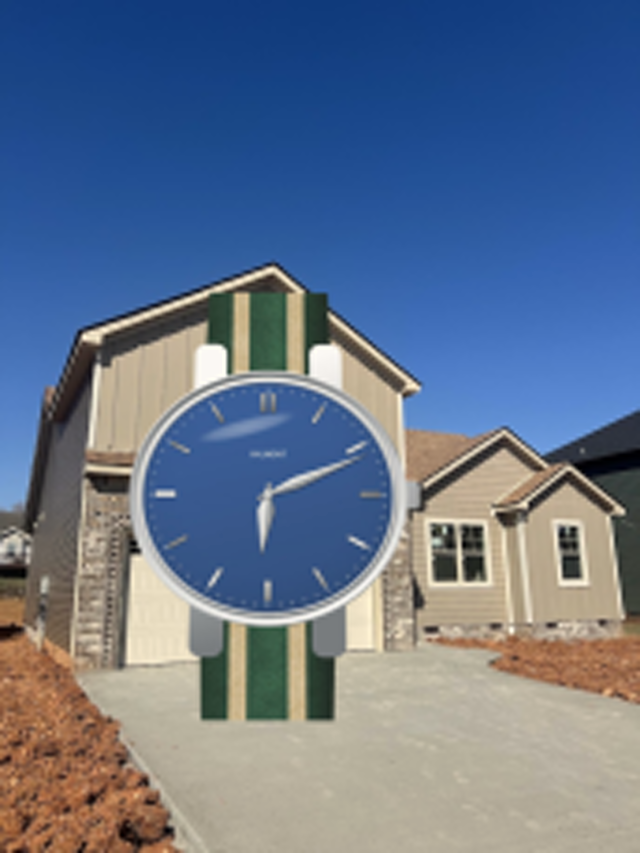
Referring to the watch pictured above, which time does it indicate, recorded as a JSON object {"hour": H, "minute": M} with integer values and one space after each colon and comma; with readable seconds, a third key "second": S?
{"hour": 6, "minute": 11}
